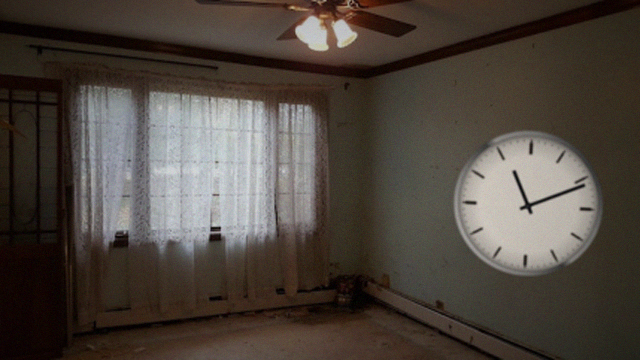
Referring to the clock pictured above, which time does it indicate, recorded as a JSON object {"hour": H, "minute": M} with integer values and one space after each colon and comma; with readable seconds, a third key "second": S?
{"hour": 11, "minute": 11}
